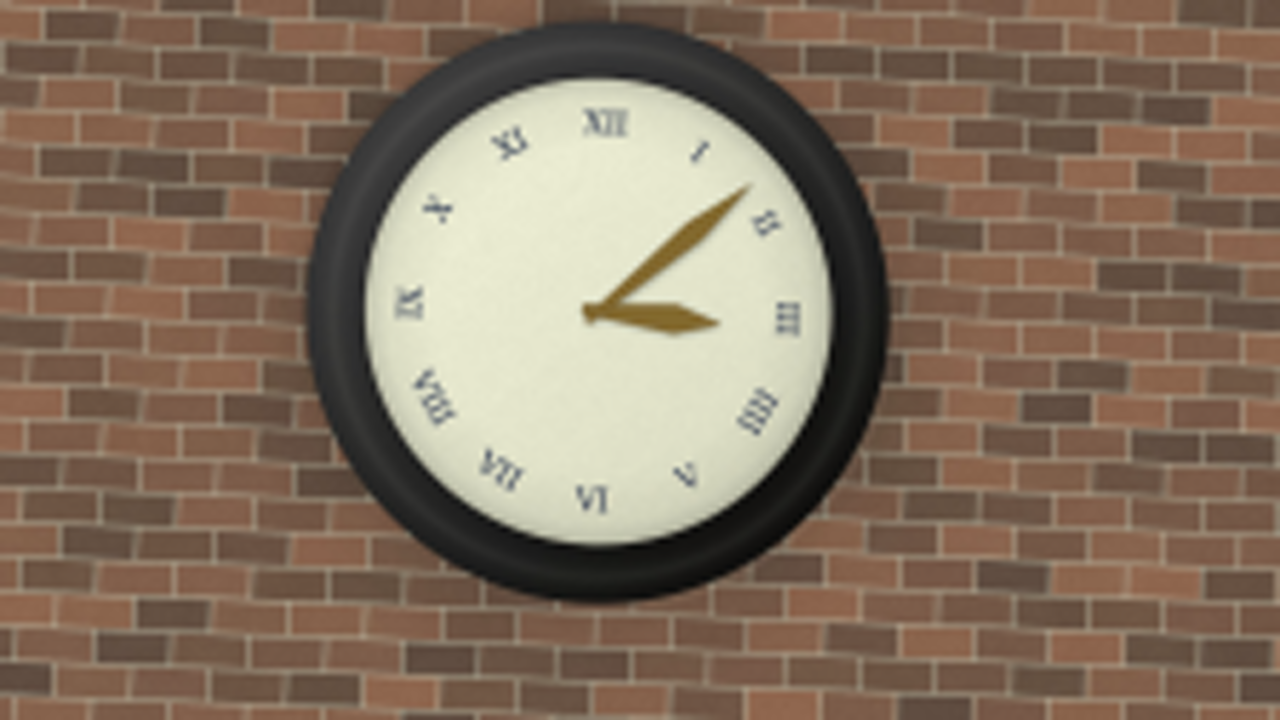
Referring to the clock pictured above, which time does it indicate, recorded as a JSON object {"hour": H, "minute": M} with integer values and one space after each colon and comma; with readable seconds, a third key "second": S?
{"hour": 3, "minute": 8}
